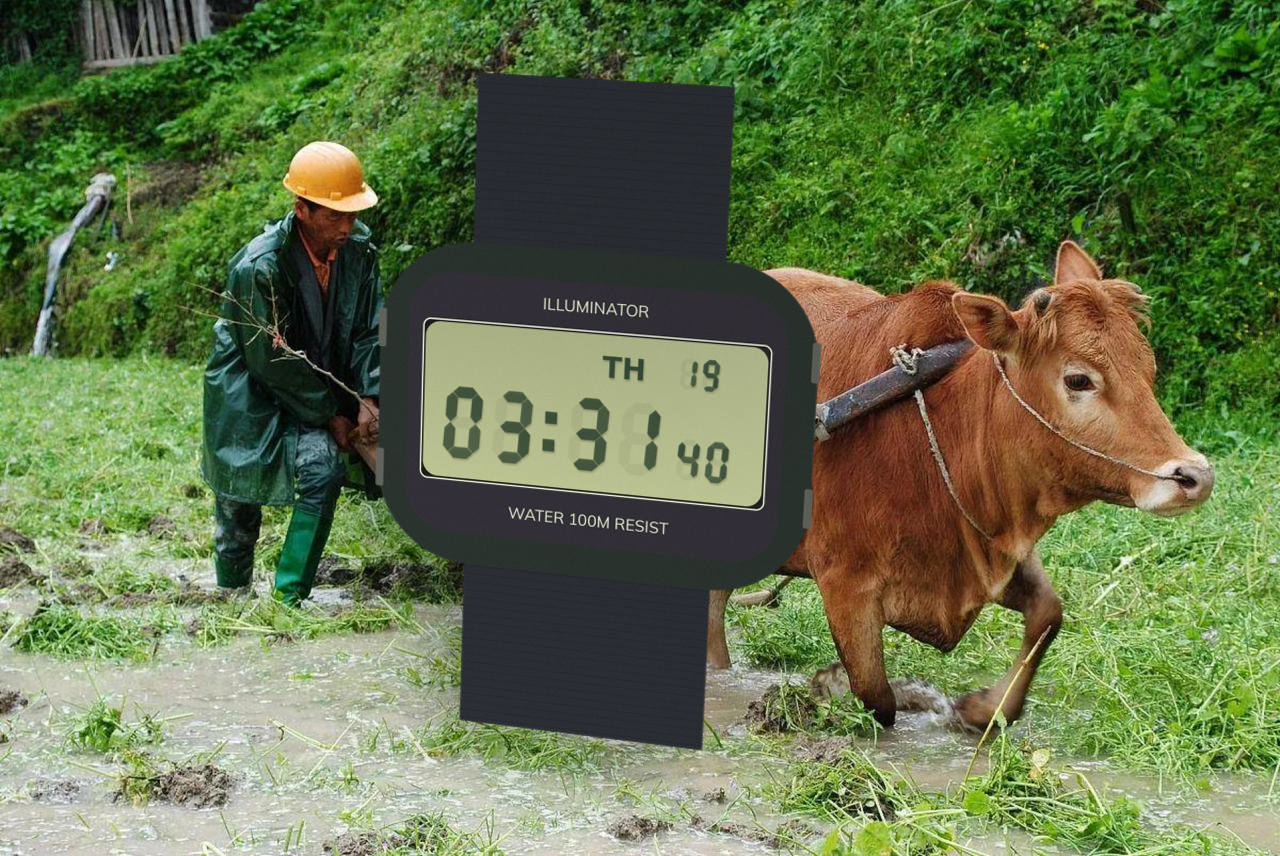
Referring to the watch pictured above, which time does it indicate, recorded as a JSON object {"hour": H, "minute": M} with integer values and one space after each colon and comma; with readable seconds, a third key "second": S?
{"hour": 3, "minute": 31, "second": 40}
